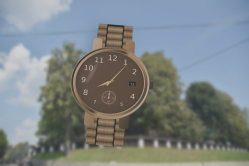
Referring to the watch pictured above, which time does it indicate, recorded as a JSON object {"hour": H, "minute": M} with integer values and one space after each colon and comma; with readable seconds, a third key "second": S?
{"hour": 8, "minute": 6}
